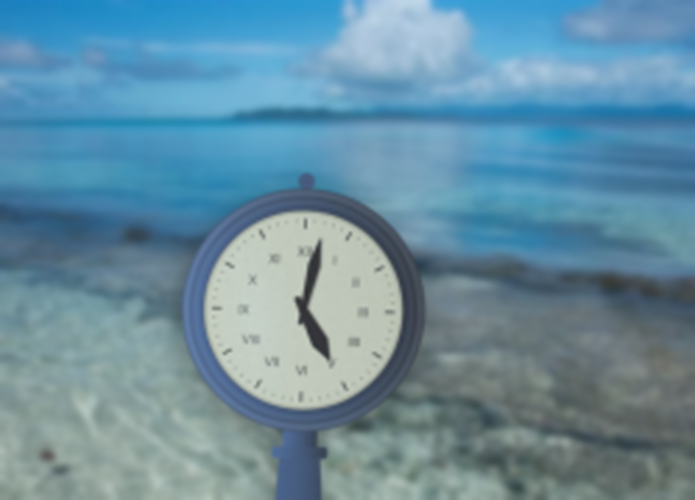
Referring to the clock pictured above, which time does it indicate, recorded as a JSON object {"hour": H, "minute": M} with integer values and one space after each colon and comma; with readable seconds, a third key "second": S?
{"hour": 5, "minute": 2}
